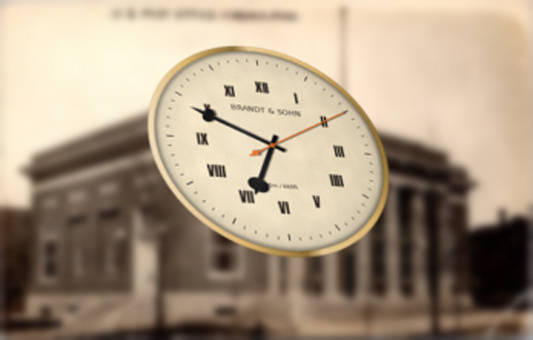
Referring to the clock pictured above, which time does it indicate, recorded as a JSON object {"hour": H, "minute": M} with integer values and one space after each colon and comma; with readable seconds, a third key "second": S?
{"hour": 6, "minute": 49, "second": 10}
